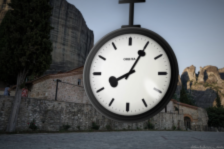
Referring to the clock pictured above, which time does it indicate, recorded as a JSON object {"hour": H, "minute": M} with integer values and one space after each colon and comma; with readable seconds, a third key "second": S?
{"hour": 8, "minute": 5}
